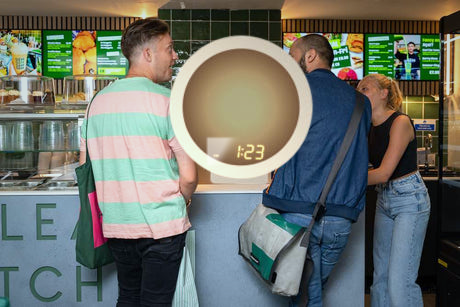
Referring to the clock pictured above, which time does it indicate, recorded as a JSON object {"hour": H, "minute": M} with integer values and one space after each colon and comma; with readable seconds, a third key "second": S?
{"hour": 1, "minute": 23}
